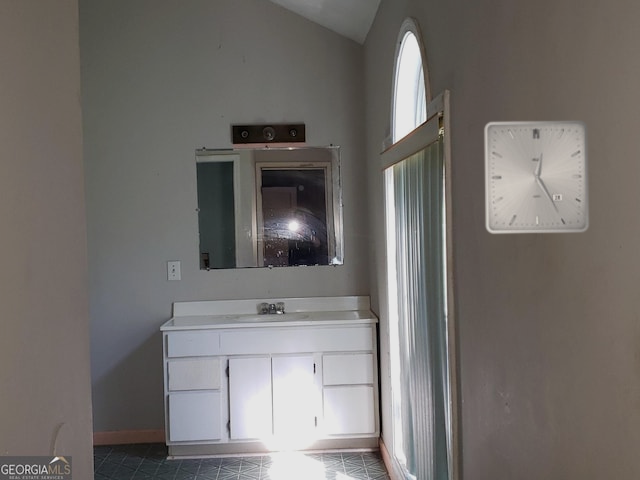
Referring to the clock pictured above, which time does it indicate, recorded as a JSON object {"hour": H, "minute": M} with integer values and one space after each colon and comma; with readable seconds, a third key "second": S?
{"hour": 12, "minute": 25}
